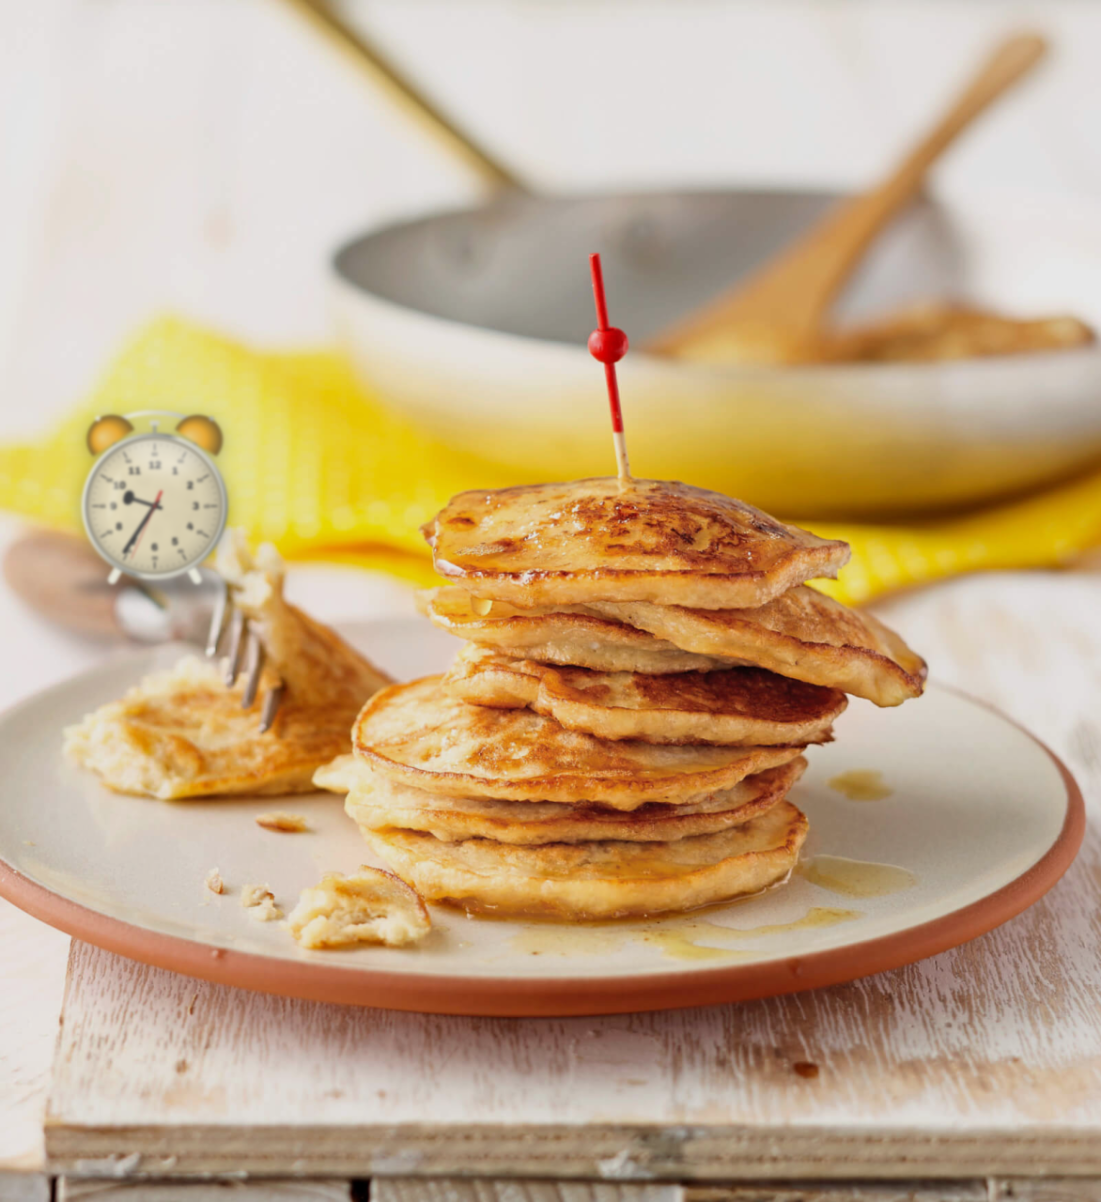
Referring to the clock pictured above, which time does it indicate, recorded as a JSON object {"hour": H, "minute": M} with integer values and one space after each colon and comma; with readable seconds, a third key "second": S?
{"hour": 9, "minute": 35, "second": 34}
